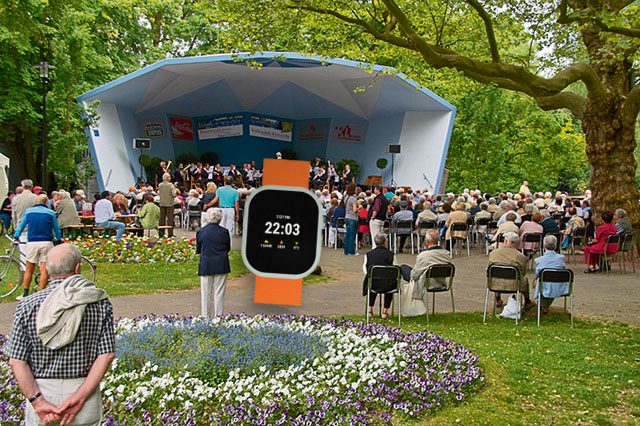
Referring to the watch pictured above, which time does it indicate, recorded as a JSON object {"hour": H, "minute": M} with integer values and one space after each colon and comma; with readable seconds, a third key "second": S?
{"hour": 22, "minute": 3}
